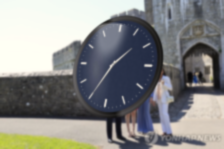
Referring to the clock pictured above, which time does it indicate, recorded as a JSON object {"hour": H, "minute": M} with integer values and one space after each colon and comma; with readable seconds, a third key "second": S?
{"hour": 1, "minute": 35}
